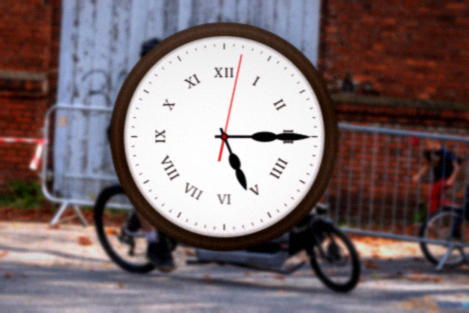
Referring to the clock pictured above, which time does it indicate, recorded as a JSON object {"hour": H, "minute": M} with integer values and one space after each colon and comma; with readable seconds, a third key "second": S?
{"hour": 5, "minute": 15, "second": 2}
